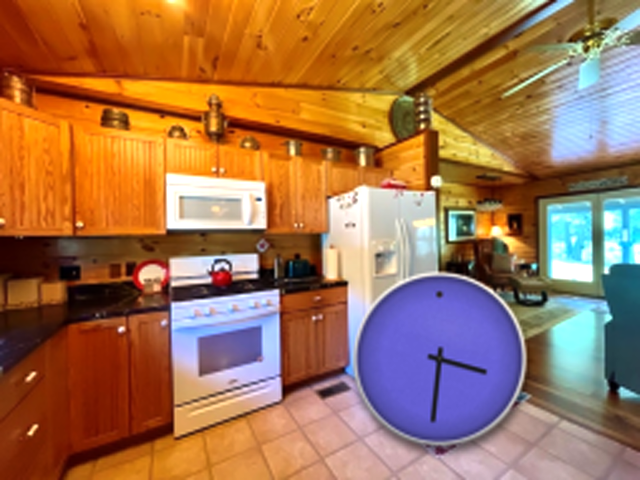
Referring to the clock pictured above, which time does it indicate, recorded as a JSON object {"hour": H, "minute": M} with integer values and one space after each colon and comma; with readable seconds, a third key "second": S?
{"hour": 3, "minute": 31}
